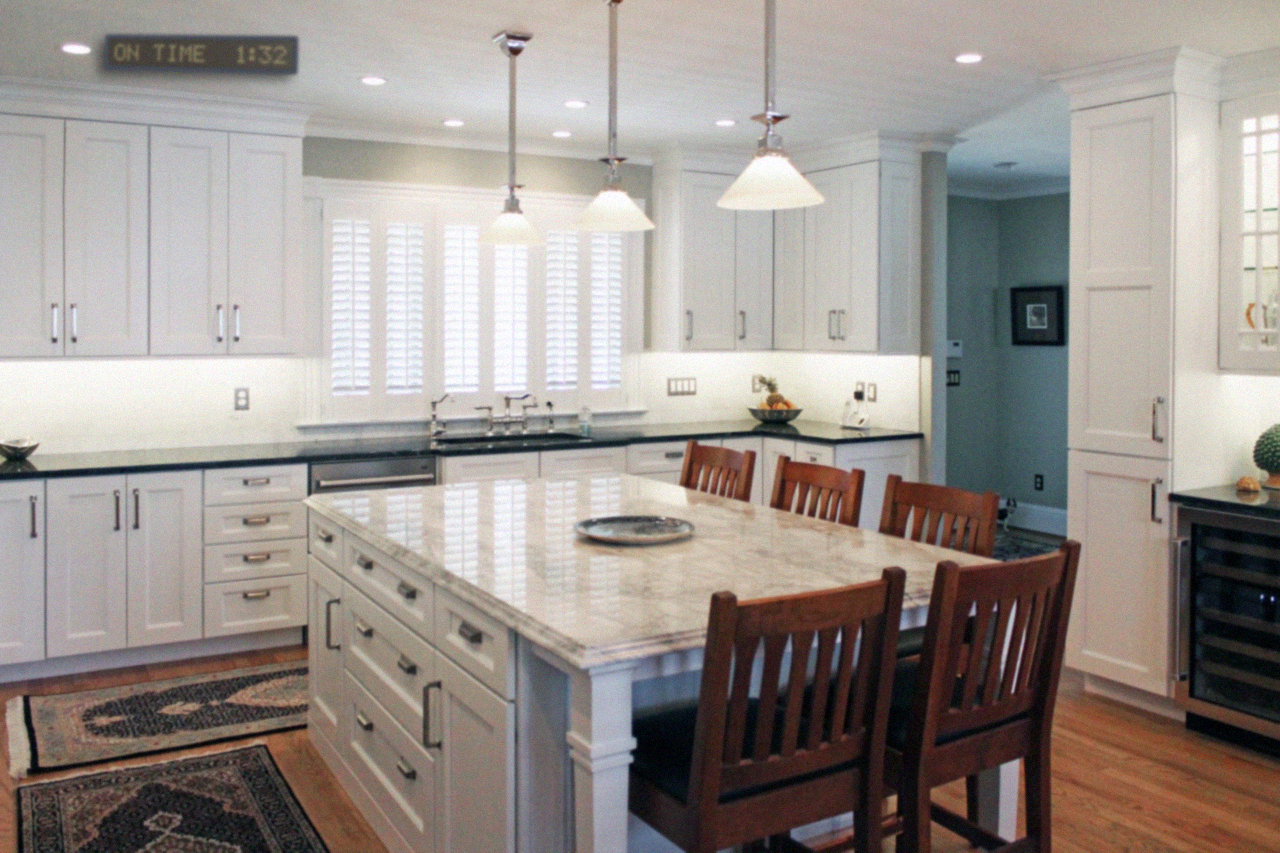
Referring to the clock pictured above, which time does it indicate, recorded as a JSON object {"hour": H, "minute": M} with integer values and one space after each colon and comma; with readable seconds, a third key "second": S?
{"hour": 1, "minute": 32}
